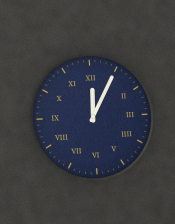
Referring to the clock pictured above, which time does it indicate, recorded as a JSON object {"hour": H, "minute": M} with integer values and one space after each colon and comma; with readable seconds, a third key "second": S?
{"hour": 12, "minute": 5}
